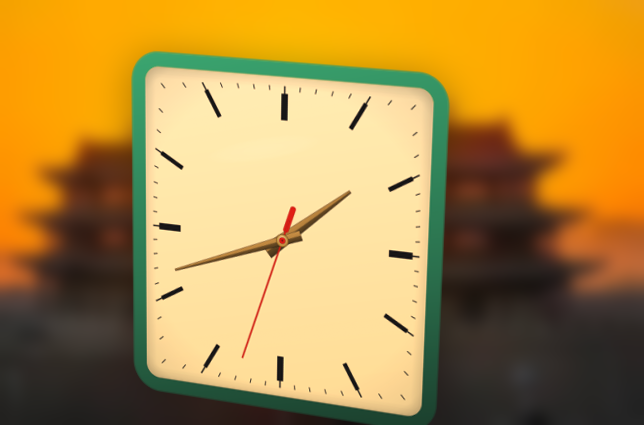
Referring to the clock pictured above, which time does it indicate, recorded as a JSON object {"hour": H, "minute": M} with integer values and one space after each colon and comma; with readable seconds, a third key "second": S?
{"hour": 1, "minute": 41, "second": 33}
